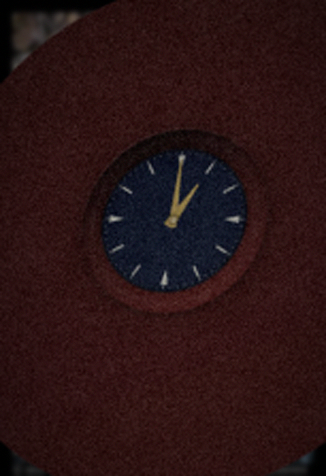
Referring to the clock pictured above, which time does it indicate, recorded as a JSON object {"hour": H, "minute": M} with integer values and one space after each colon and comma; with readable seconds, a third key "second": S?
{"hour": 1, "minute": 0}
